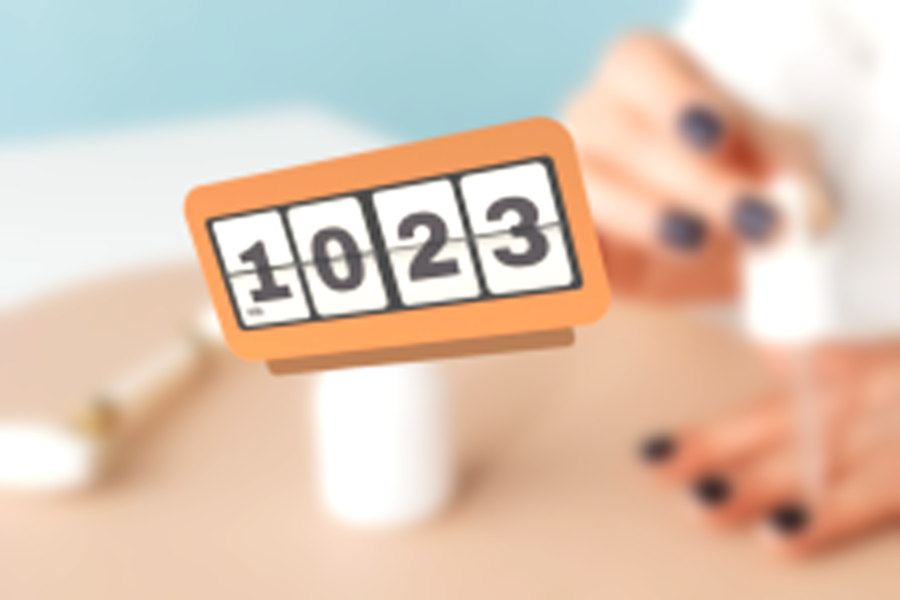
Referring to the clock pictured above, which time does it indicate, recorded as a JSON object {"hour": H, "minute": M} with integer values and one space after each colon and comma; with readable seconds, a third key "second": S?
{"hour": 10, "minute": 23}
